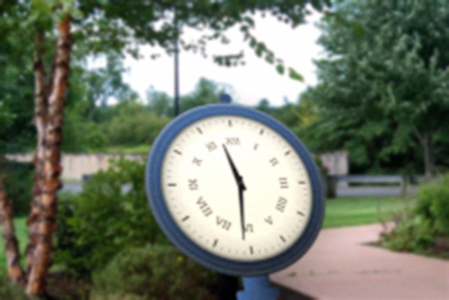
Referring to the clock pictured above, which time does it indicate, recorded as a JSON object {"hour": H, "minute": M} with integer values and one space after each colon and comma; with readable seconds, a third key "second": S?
{"hour": 11, "minute": 31}
